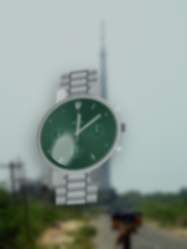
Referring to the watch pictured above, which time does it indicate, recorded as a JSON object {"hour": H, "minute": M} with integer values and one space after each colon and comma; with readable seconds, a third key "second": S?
{"hour": 12, "minute": 9}
